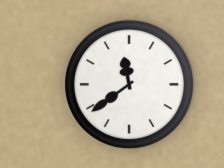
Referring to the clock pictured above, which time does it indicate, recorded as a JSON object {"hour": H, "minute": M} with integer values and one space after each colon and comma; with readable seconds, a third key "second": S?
{"hour": 11, "minute": 39}
